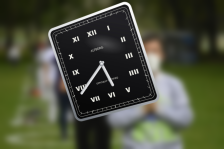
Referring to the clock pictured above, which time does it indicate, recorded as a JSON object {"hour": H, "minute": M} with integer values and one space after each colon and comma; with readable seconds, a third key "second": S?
{"hour": 5, "minute": 39}
